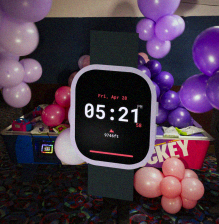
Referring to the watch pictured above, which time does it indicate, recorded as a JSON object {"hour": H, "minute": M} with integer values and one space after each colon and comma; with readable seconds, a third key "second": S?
{"hour": 5, "minute": 21}
